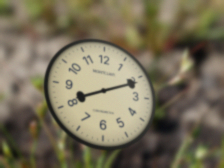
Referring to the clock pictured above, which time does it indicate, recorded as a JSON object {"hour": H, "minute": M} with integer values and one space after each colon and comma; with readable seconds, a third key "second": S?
{"hour": 8, "minute": 11}
